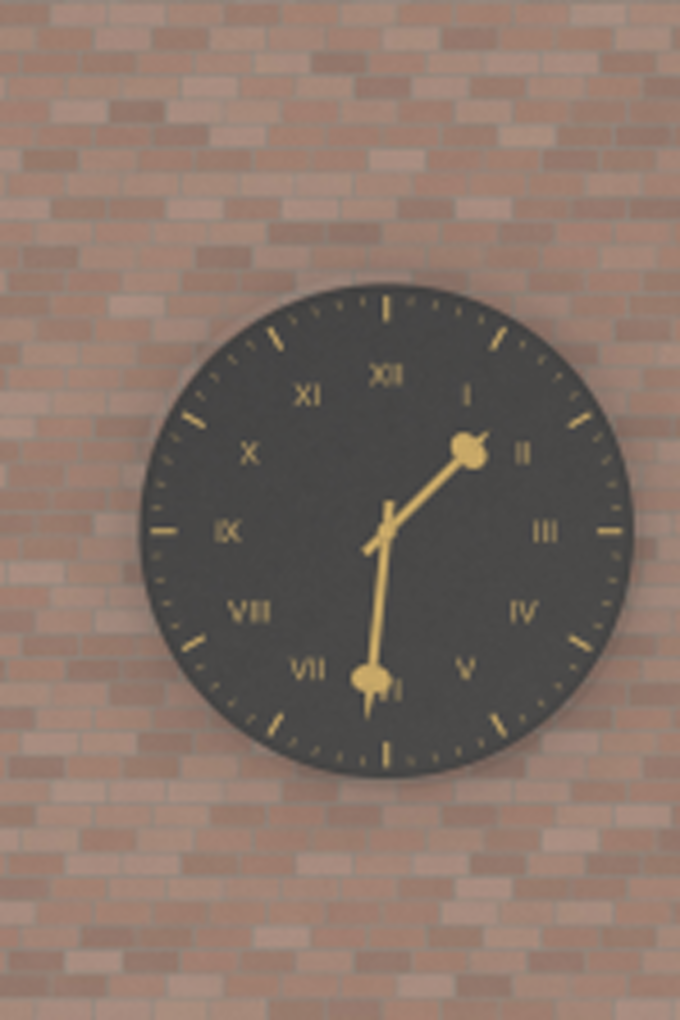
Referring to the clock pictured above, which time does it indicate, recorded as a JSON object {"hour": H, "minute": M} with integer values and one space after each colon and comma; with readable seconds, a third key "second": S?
{"hour": 1, "minute": 31}
